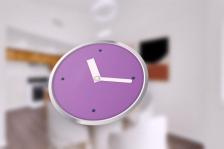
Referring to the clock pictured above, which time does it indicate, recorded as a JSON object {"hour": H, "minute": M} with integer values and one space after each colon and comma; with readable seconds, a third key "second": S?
{"hour": 11, "minute": 16}
